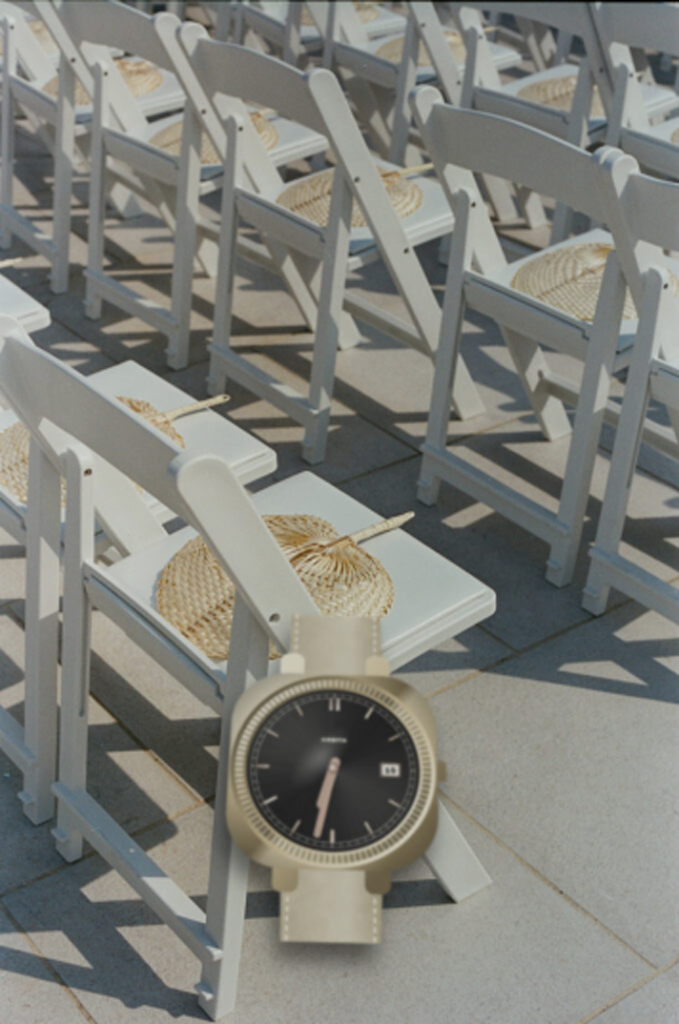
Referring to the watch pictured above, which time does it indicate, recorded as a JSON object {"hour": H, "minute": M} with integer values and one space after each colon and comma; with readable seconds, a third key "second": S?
{"hour": 6, "minute": 32}
